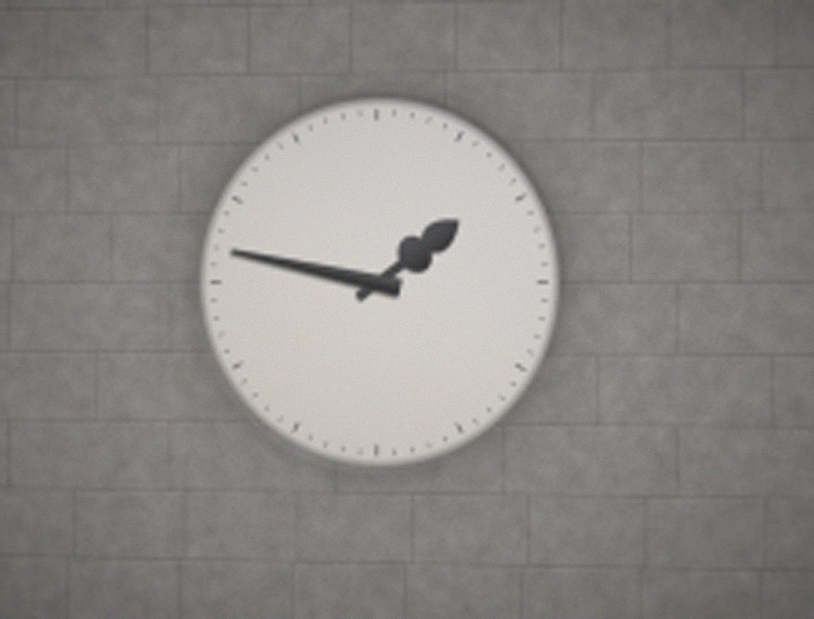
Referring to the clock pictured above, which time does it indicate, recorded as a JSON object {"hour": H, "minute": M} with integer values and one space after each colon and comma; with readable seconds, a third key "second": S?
{"hour": 1, "minute": 47}
